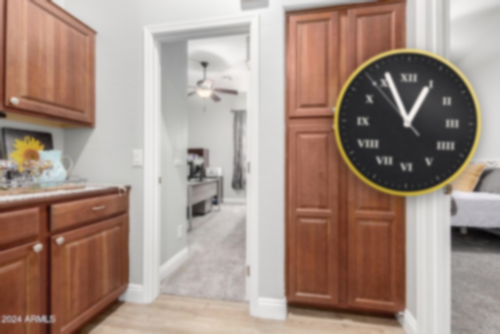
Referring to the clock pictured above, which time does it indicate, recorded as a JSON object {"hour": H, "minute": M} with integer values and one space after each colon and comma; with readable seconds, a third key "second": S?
{"hour": 12, "minute": 55, "second": 53}
